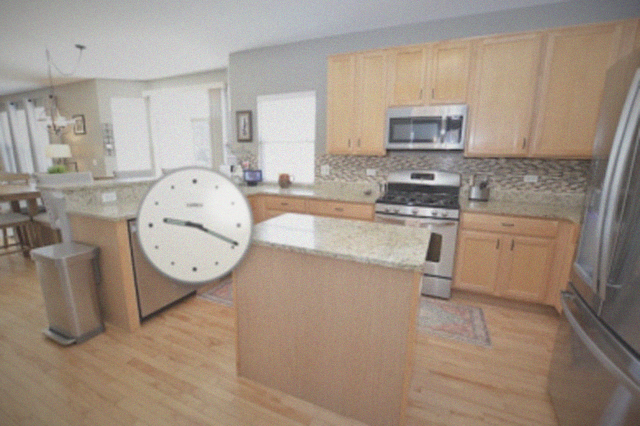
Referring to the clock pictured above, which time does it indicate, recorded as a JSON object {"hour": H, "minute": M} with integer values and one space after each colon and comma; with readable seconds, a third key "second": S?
{"hour": 9, "minute": 19}
